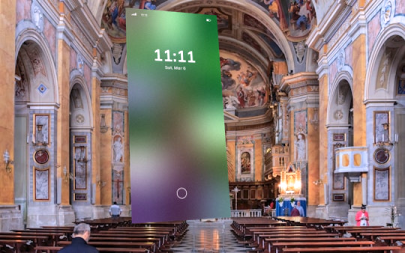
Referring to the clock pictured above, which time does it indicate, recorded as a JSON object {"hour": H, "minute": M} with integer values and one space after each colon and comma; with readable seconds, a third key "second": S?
{"hour": 11, "minute": 11}
